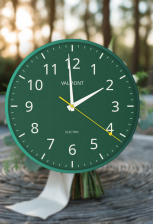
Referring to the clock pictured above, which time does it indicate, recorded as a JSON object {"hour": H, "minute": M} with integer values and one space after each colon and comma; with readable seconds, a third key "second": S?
{"hour": 1, "minute": 59, "second": 21}
